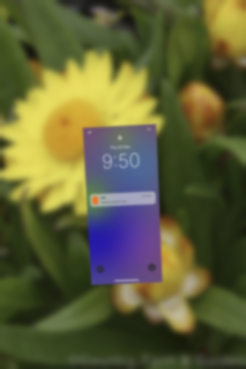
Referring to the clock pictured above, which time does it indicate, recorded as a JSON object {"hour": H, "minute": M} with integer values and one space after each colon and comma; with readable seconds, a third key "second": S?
{"hour": 9, "minute": 50}
